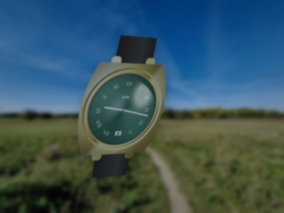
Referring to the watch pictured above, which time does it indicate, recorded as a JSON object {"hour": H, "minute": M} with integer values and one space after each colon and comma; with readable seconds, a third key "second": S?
{"hour": 9, "minute": 17}
